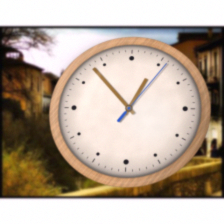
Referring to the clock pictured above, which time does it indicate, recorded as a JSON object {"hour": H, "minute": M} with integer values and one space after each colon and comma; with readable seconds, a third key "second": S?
{"hour": 12, "minute": 53, "second": 6}
